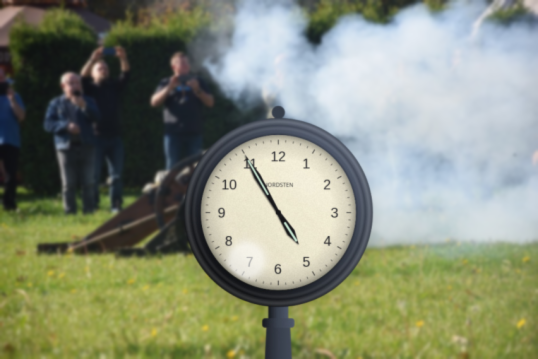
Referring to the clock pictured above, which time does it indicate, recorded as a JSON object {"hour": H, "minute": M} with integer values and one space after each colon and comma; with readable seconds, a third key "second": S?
{"hour": 4, "minute": 55}
